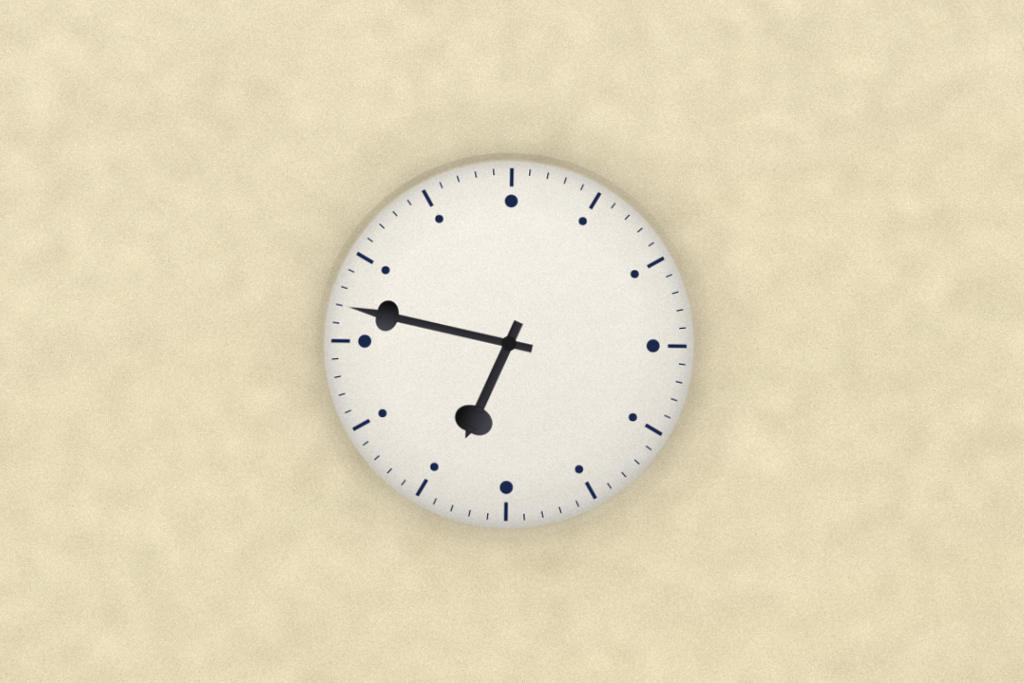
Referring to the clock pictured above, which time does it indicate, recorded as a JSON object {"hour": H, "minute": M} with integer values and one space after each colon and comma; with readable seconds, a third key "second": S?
{"hour": 6, "minute": 47}
